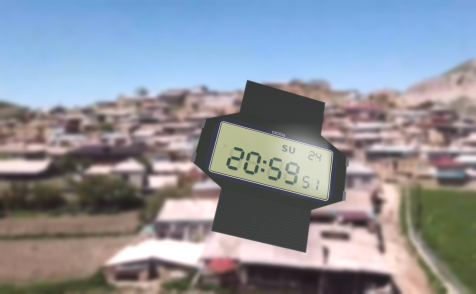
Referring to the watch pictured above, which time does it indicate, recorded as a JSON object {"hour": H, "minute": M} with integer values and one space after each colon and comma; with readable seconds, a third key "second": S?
{"hour": 20, "minute": 59, "second": 51}
